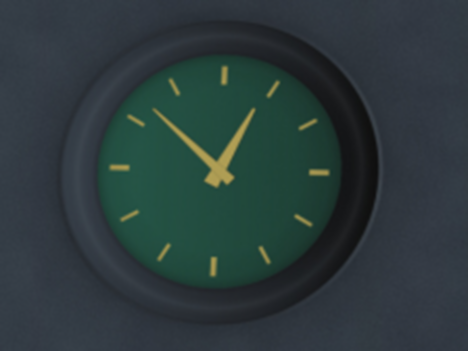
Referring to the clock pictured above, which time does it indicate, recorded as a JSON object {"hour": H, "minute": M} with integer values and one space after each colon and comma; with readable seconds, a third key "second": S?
{"hour": 12, "minute": 52}
